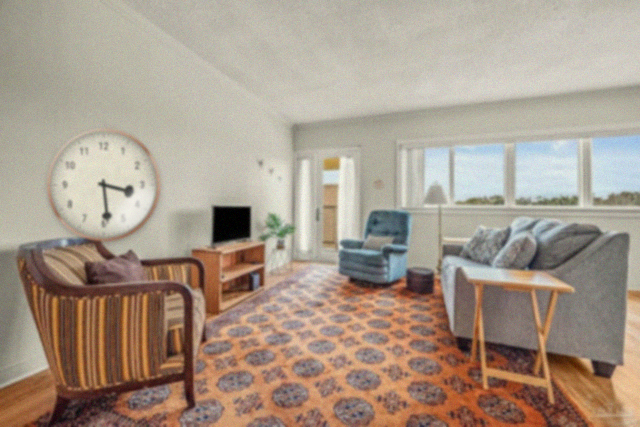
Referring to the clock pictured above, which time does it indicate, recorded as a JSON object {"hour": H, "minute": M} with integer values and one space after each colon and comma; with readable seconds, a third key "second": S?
{"hour": 3, "minute": 29}
